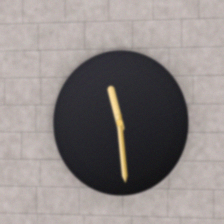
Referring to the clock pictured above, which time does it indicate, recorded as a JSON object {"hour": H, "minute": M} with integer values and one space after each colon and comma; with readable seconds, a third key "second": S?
{"hour": 11, "minute": 29}
